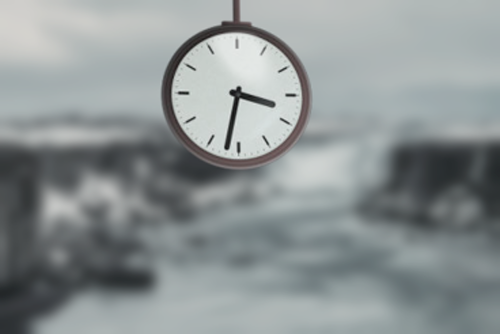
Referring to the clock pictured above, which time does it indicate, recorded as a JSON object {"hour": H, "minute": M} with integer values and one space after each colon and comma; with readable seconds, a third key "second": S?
{"hour": 3, "minute": 32}
